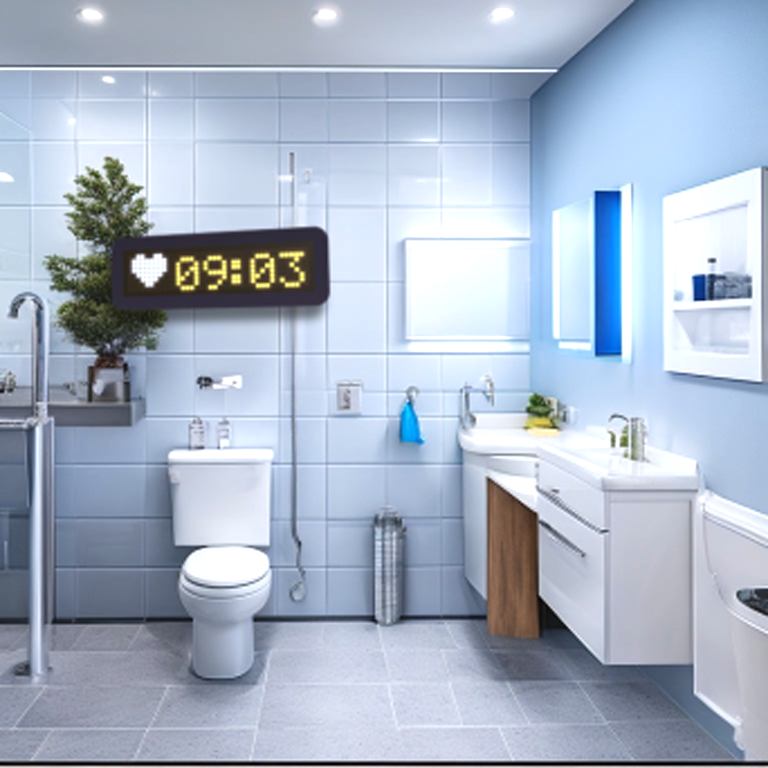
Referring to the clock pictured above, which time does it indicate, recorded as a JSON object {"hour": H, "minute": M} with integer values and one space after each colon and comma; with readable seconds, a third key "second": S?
{"hour": 9, "minute": 3}
